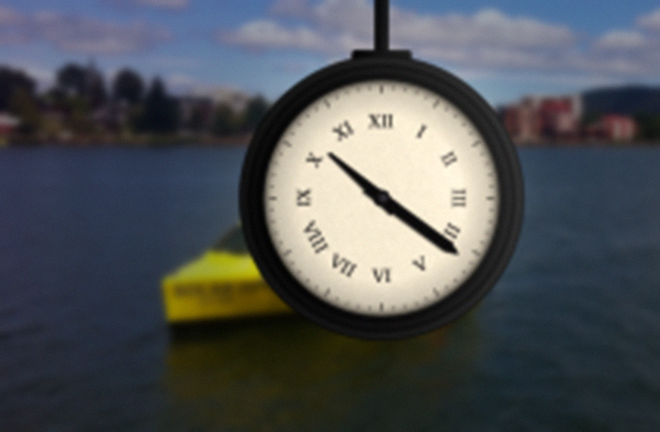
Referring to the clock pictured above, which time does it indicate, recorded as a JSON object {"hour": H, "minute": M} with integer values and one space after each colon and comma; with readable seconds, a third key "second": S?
{"hour": 10, "minute": 21}
